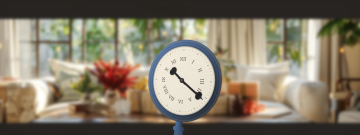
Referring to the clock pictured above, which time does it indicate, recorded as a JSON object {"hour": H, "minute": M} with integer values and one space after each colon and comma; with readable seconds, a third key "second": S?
{"hour": 10, "minute": 21}
